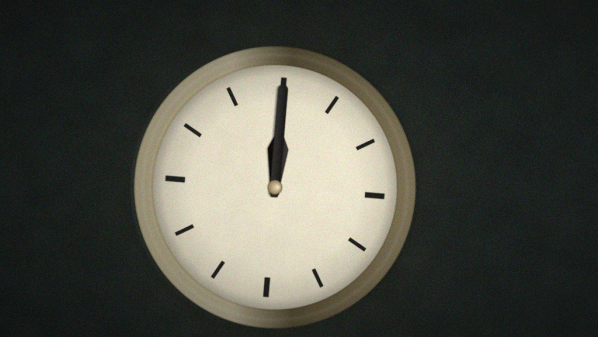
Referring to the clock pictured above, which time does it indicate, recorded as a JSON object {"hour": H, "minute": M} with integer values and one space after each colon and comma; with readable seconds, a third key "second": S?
{"hour": 12, "minute": 0}
